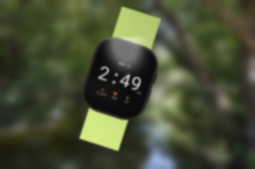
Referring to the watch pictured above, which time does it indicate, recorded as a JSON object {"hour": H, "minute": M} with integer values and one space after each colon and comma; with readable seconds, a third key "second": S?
{"hour": 2, "minute": 49}
